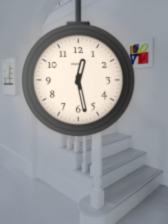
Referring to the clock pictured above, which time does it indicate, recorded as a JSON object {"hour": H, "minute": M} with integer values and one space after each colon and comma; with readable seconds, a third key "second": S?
{"hour": 12, "minute": 28}
